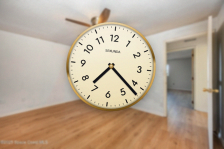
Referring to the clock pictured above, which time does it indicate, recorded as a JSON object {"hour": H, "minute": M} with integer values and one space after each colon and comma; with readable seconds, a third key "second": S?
{"hour": 7, "minute": 22}
